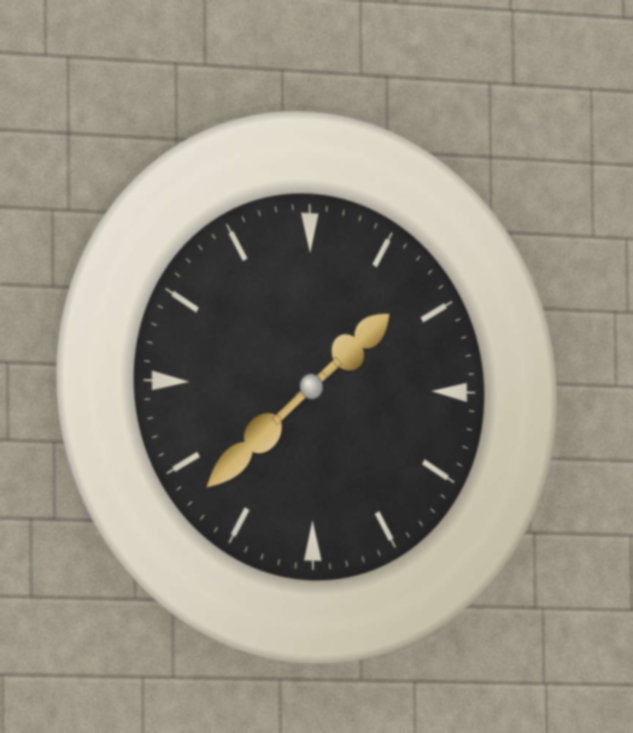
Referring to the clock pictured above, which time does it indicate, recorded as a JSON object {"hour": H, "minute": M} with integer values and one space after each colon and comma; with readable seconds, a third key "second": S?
{"hour": 1, "minute": 38}
